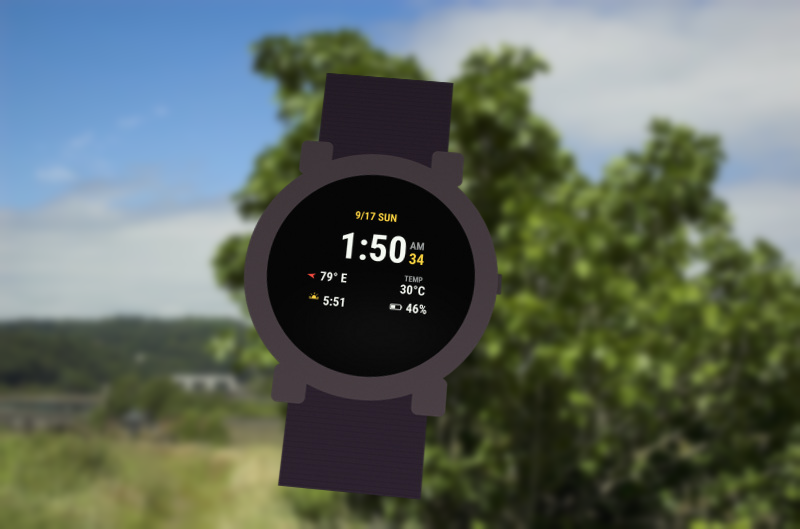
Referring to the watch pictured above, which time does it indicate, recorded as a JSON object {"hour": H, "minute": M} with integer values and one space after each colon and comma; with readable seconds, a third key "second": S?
{"hour": 1, "minute": 50, "second": 34}
